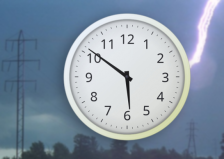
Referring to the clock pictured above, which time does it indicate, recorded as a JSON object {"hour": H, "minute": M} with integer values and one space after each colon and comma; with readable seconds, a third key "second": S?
{"hour": 5, "minute": 51}
